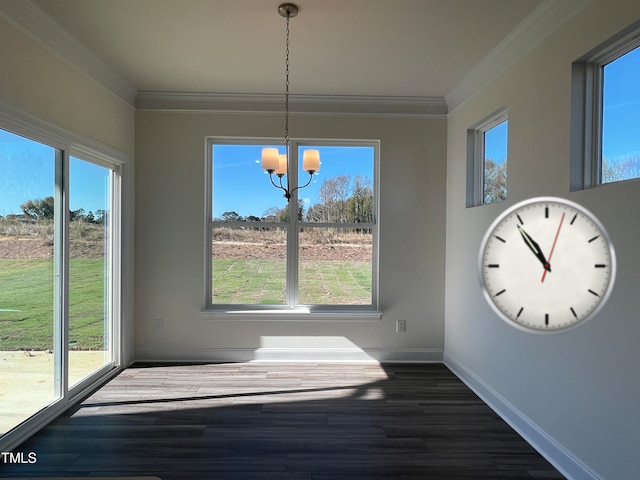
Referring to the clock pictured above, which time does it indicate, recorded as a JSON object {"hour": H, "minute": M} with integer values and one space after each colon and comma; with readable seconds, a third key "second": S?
{"hour": 10, "minute": 54, "second": 3}
